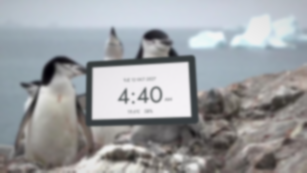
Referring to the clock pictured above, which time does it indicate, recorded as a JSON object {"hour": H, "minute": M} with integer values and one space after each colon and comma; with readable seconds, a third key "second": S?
{"hour": 4, "minute": 40}
